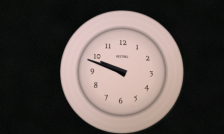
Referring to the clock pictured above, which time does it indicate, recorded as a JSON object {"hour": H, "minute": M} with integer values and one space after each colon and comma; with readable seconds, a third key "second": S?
{"hour": 9, "minute": 48}
